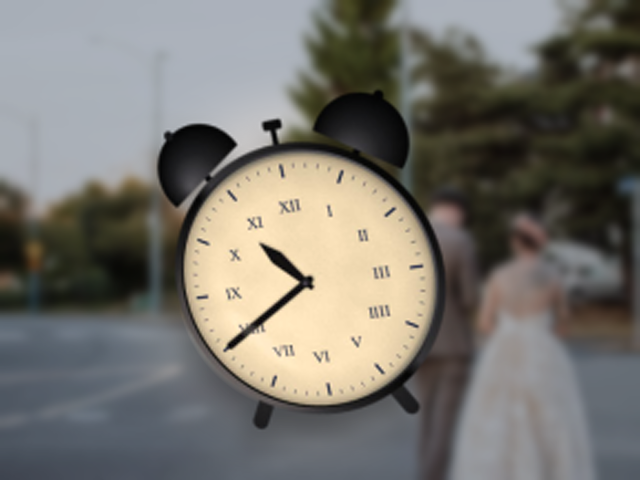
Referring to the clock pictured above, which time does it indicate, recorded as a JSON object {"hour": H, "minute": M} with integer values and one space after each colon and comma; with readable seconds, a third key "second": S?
{"hour": 10, "minute": 40}
